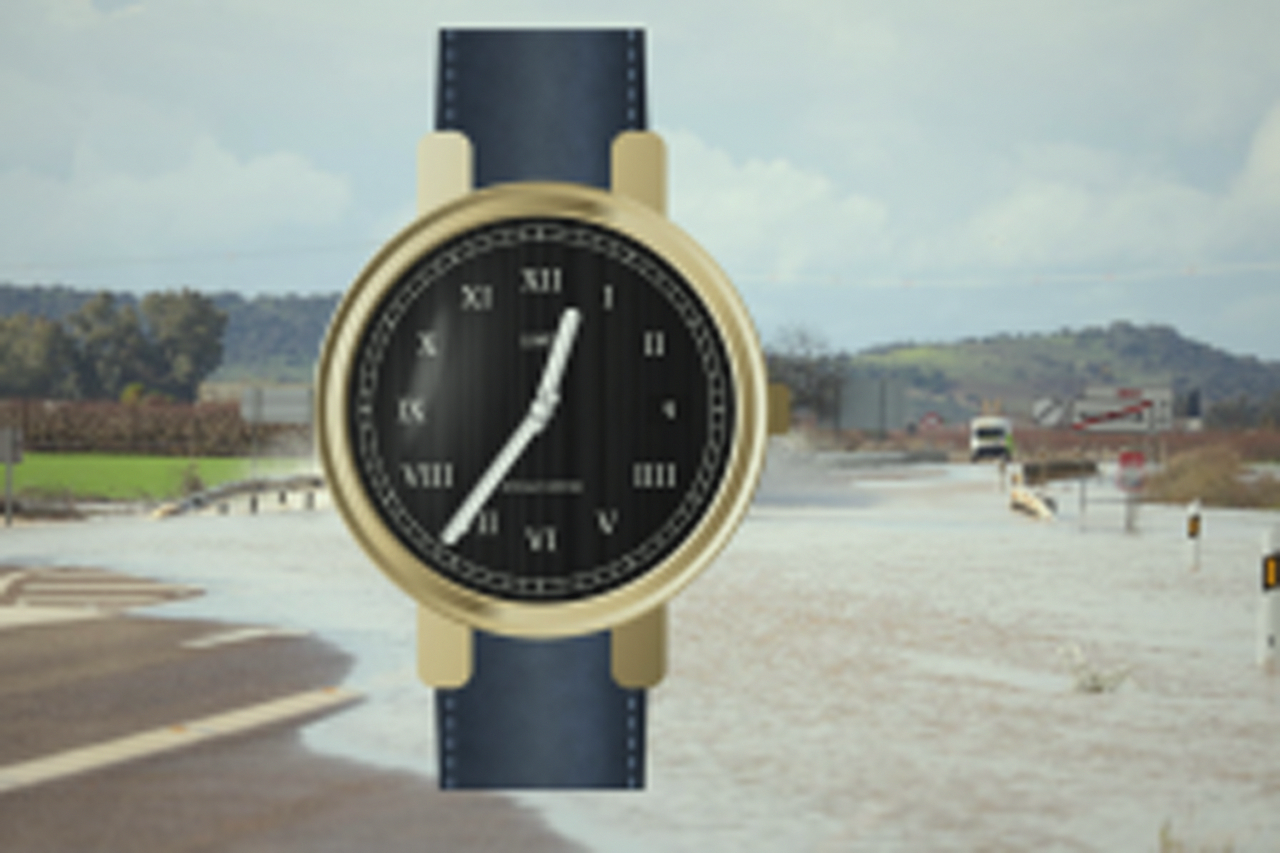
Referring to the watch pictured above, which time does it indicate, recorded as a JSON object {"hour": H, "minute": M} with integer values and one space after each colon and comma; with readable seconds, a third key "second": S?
{"hour": 12, "minute": 36}
